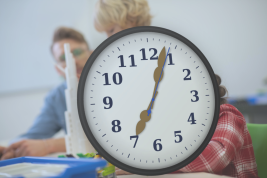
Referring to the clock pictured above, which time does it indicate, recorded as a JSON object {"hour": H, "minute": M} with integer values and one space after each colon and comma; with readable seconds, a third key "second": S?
{"hour": 7, "minute": 3, "second": 4}
